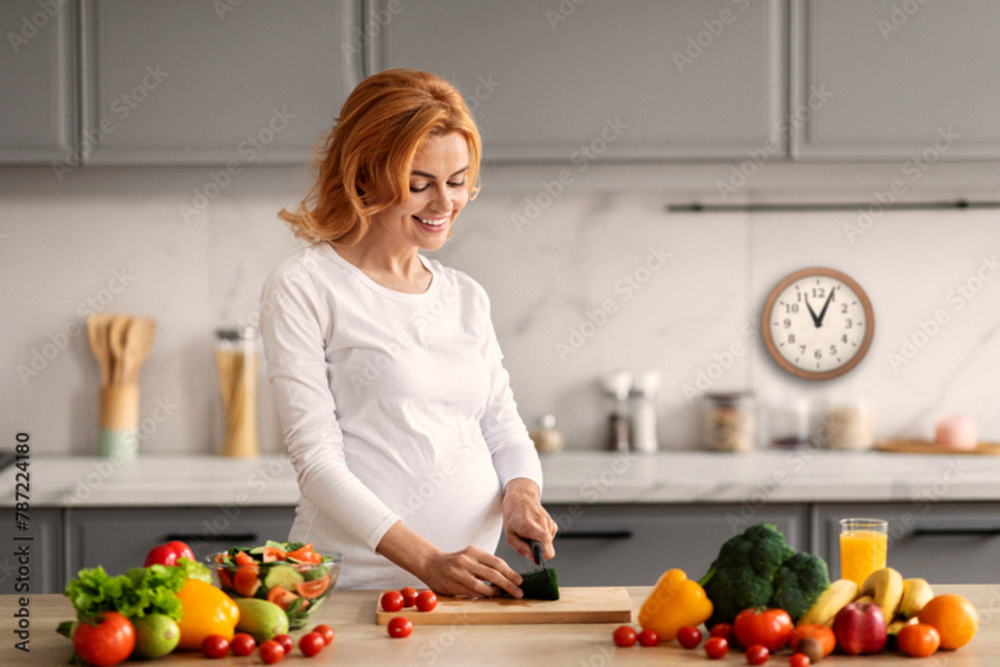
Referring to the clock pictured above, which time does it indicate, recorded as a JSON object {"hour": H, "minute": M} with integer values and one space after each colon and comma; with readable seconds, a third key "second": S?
{"hour": 11, "minute": 4}
